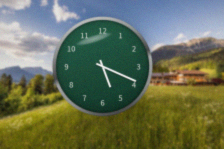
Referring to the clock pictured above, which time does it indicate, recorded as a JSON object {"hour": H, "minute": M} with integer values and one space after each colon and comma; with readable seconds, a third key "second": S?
{"hour": 5, "minute": 19}
